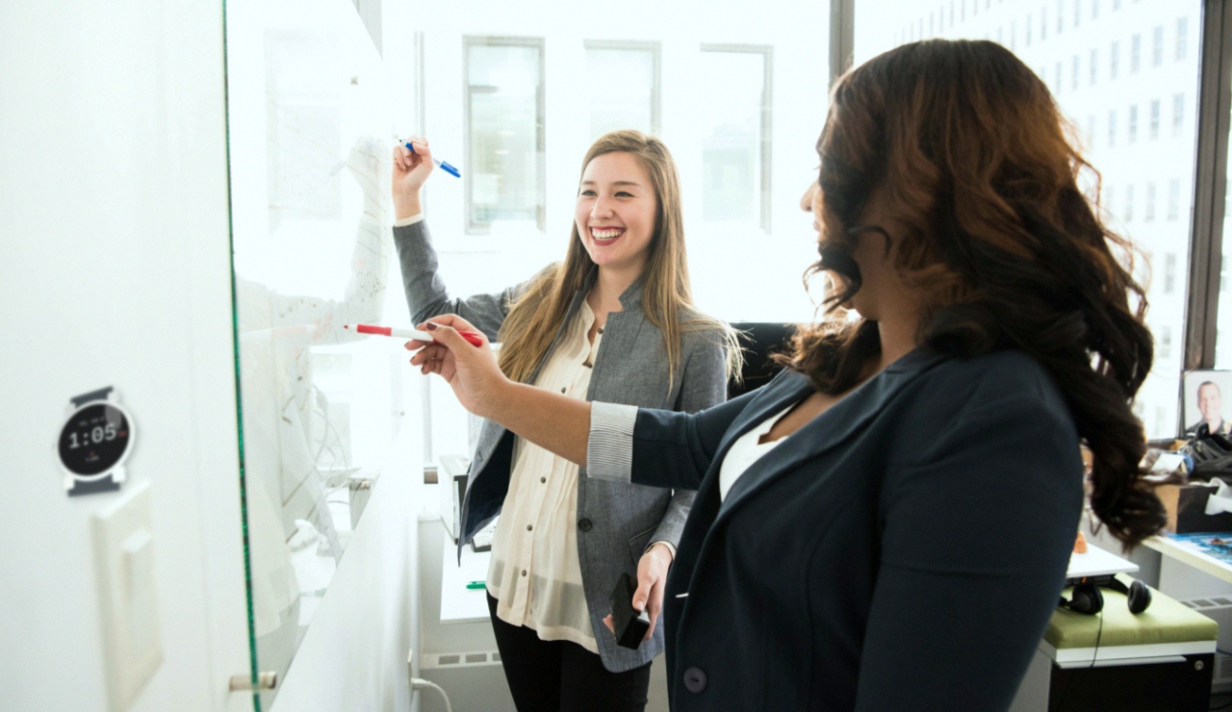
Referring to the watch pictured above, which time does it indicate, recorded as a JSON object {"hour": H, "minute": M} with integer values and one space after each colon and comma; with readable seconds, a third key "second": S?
{"hour": 1, "minute": 5}
